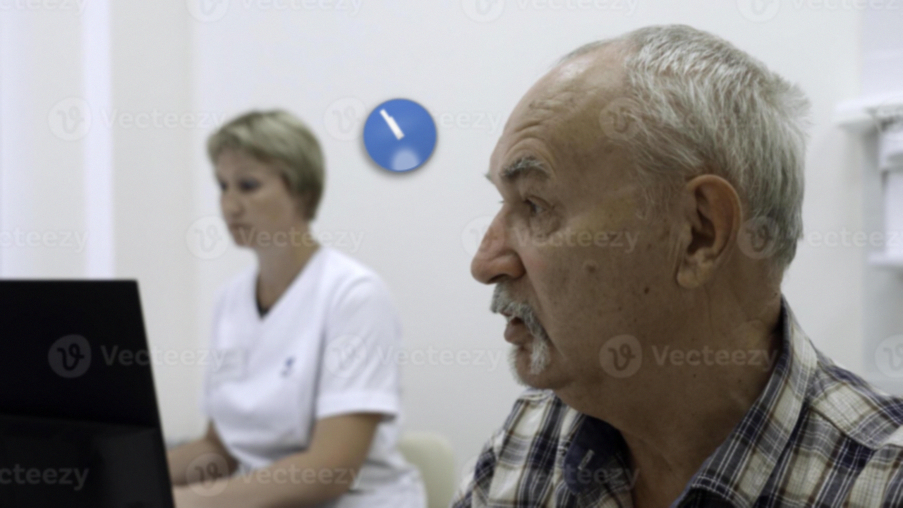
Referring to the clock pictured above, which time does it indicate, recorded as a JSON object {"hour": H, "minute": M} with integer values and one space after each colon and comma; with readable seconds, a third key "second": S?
{"hour": 10, "minute": 54}
